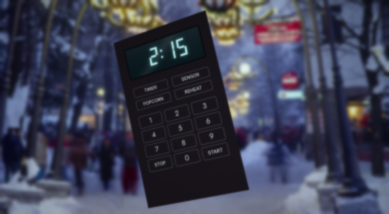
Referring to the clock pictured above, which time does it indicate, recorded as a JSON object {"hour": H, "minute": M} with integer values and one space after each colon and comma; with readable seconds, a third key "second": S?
{"hour": 2, "minute": 15}
